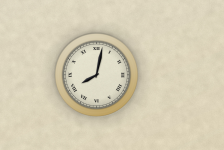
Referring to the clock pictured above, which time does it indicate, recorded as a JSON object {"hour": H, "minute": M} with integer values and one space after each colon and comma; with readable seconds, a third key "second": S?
{"hour": 8, "minute": 2}
